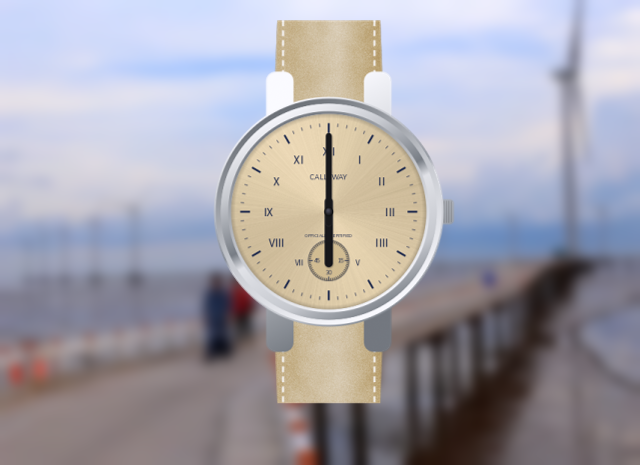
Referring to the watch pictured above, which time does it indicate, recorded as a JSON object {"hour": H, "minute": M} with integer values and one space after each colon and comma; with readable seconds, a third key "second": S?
{"hour": 6, "minute": 0}
